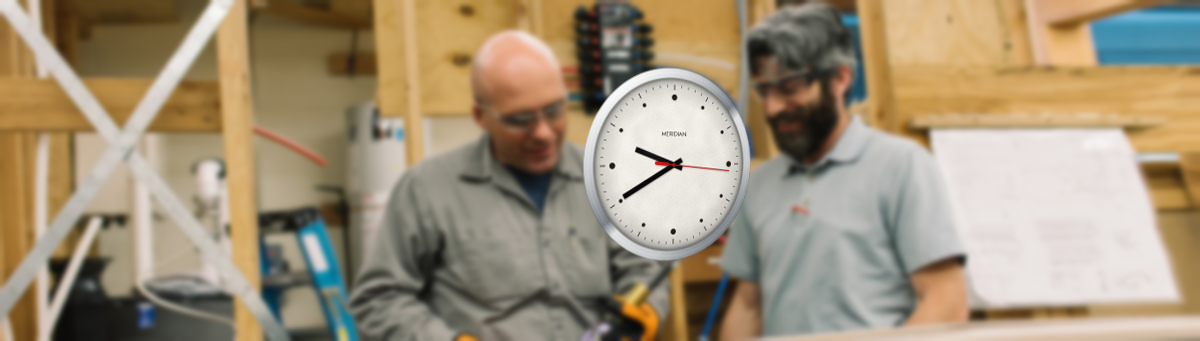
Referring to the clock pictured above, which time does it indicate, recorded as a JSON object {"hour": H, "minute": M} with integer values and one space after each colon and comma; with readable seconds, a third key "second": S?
{"hour": 9, "minute": 40, "second": 16}
